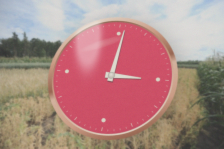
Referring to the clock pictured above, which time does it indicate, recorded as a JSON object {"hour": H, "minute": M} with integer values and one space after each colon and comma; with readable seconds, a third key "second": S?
{"hour": 3, "minute": 1}
